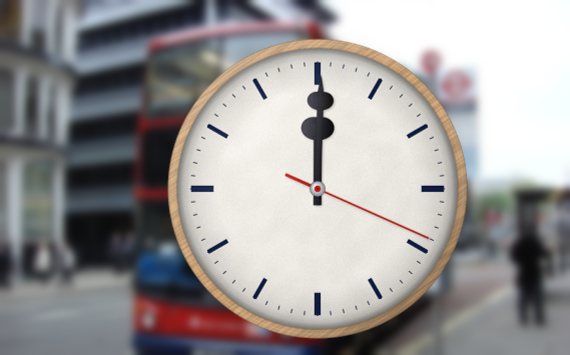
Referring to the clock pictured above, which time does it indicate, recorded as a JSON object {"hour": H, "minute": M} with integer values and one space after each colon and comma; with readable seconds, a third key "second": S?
{"hour": 12, "minute": 0, "second": 19}
